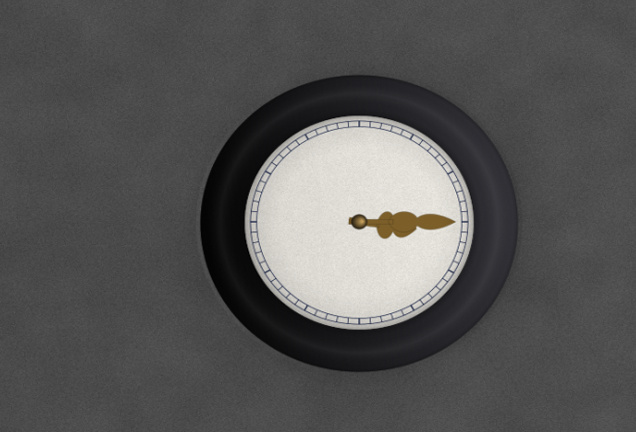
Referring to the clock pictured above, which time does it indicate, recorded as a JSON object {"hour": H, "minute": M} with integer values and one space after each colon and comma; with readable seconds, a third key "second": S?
{"hour": 3, "minute": 15}
